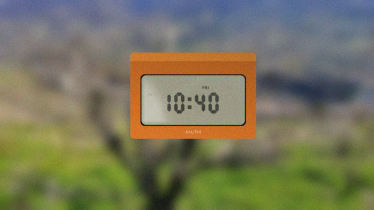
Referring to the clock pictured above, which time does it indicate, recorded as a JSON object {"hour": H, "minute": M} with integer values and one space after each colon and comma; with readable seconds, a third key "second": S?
{"hour": 10, "minute": 40}
